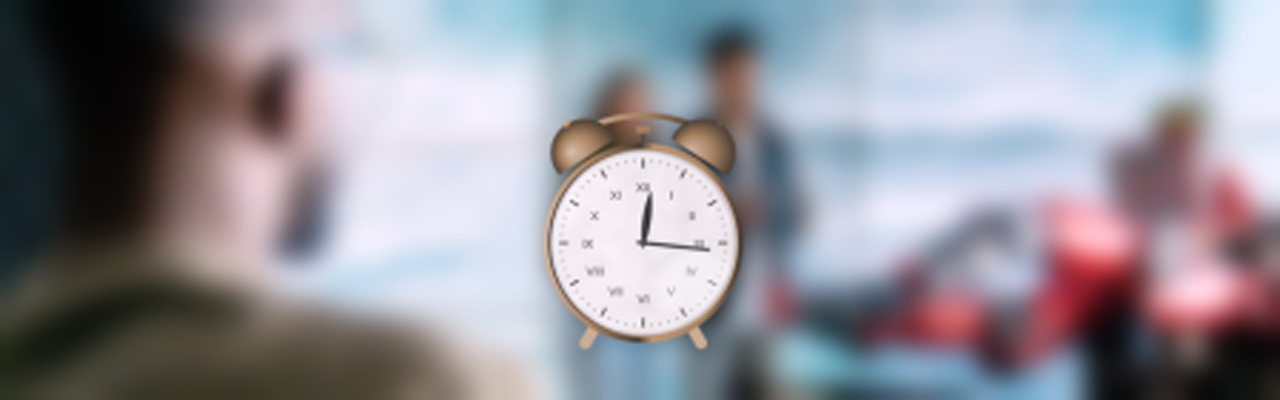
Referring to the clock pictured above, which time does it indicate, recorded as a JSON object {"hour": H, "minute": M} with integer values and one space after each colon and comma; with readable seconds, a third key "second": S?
{"hour": 12, "minute": 16}
